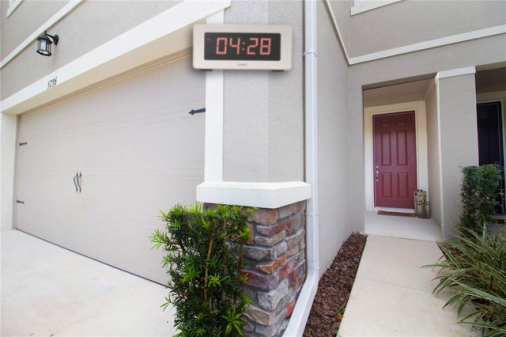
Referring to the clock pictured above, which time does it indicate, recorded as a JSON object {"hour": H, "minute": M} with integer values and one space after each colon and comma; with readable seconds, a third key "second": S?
{"hour": 4, "minute": 28}
